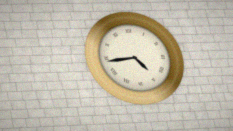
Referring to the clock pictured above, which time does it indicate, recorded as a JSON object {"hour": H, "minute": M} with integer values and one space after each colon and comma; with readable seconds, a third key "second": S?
{"hour": 4, "minute": 44}
